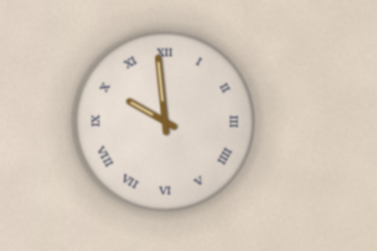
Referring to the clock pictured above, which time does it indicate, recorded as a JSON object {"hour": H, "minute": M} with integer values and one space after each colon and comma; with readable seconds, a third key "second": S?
{"hour": 9, "minute": 59}
